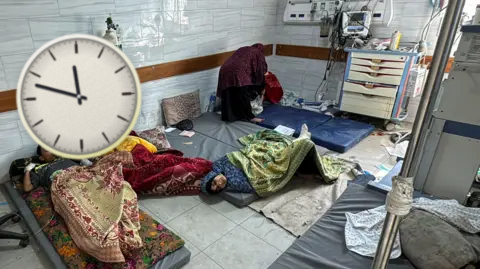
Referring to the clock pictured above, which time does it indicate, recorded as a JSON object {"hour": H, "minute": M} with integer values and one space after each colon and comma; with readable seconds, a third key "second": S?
{"hour": 11, "minute": 48}
